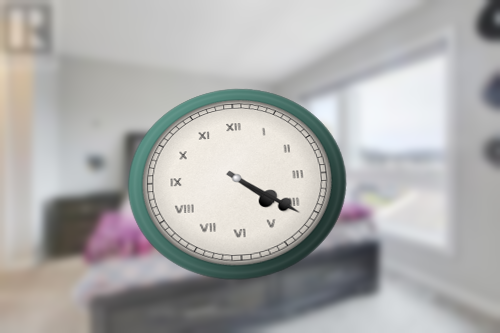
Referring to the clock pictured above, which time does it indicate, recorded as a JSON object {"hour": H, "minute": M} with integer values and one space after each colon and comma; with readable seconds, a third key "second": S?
{"hour": 4, "minute": 21}
